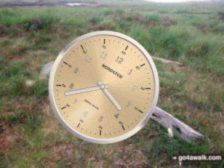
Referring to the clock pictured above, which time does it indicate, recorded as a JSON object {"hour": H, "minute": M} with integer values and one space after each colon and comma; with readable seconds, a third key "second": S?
{"hour": 3, "minute": 38}
